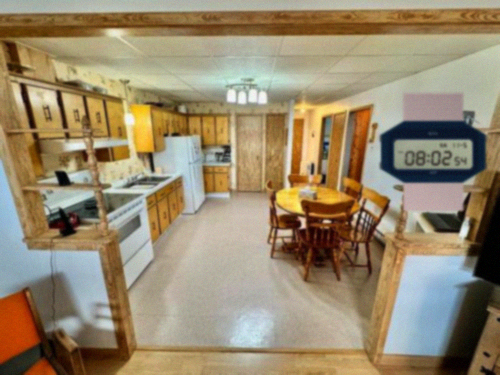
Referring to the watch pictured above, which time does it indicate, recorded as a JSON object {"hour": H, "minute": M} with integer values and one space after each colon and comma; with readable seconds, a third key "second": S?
{"hour": 8, "minute": 2}
